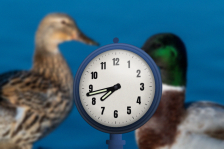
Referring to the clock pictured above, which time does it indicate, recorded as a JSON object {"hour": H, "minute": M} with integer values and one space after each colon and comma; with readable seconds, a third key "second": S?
{"hour": 7, "minute": 43}
